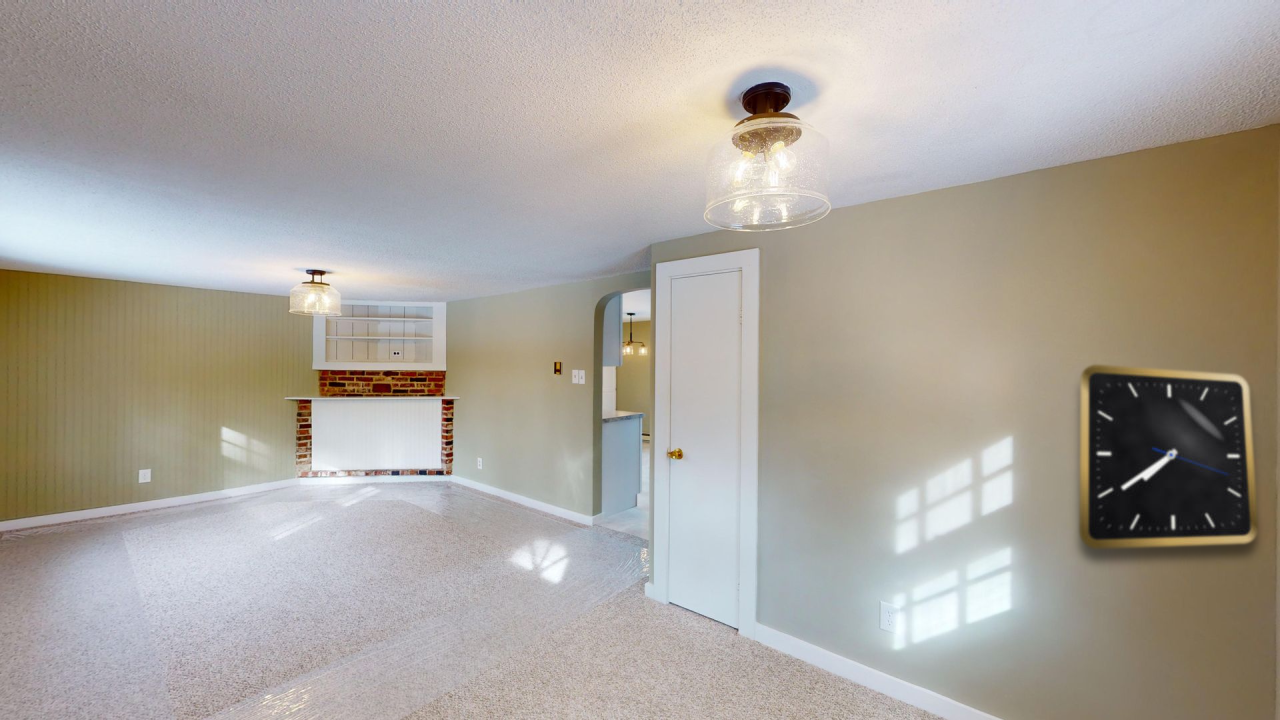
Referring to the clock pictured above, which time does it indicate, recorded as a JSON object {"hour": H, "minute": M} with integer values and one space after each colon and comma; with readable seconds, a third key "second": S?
{"hour": 7, "minute": 39, "second": 18}
